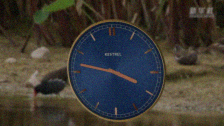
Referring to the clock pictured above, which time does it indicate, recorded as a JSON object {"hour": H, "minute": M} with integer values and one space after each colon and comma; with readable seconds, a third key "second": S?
{"hour": 3, "minute": 47}
